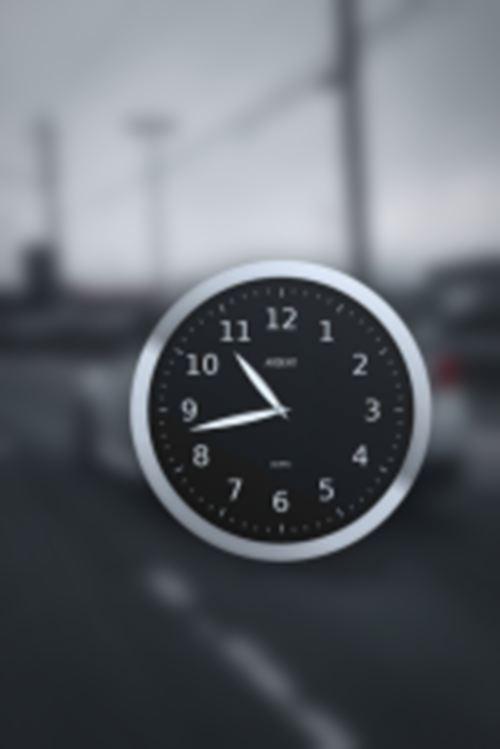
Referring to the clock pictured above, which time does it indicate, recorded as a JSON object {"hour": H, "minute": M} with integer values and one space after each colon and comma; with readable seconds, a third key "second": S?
{"hour": 10, "minute": 43}
